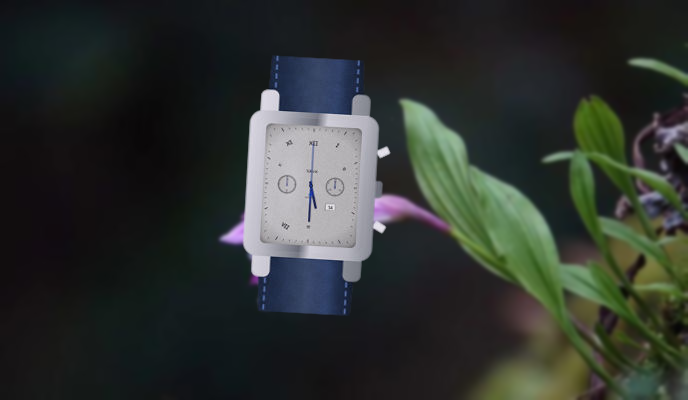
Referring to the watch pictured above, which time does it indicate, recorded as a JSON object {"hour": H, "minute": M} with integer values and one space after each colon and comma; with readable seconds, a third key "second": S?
{"hour": 5, "minute": 30}
